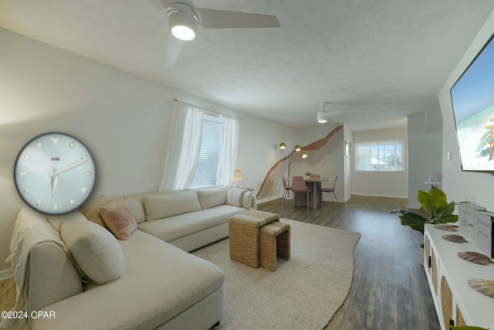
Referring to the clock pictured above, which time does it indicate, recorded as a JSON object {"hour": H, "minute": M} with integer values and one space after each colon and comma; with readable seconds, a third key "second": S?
{"hour": 6, "minute": 11}
